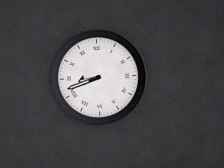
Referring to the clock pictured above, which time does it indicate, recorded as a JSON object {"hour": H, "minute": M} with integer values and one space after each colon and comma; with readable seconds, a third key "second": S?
{"hour": 8, "minute": 42}
